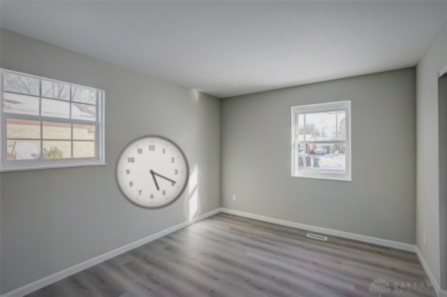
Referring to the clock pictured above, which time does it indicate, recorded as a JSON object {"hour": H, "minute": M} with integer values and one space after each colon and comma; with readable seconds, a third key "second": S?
{"hour": 5, "minute": 19}
